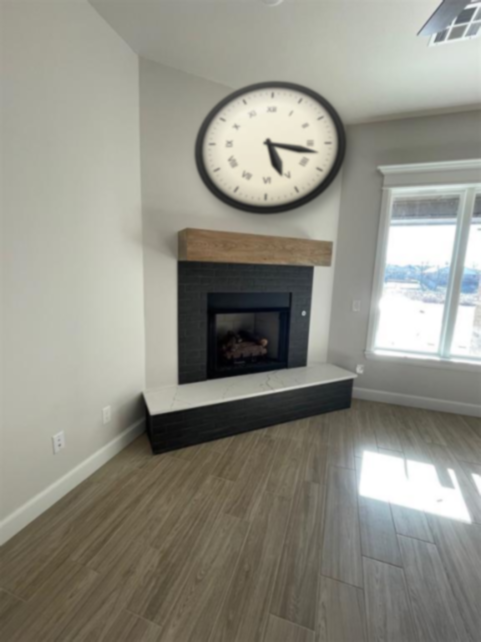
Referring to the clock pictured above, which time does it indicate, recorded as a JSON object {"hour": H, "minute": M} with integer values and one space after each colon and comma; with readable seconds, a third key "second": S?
{"hour": 5, "minute": 17}
